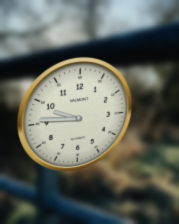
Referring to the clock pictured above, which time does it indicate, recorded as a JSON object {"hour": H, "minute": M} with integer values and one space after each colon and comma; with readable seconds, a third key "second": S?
{"hour": 9, "minute": 46}
